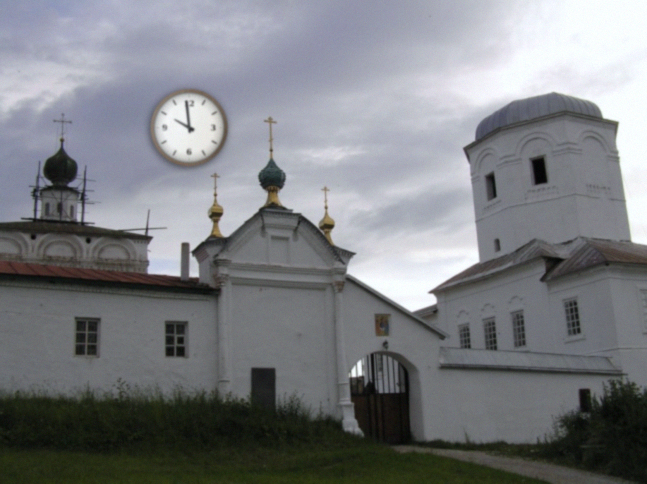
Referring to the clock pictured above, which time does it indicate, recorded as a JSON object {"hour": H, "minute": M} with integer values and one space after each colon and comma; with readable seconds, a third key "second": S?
{"hour": 9, "minute": 59}
